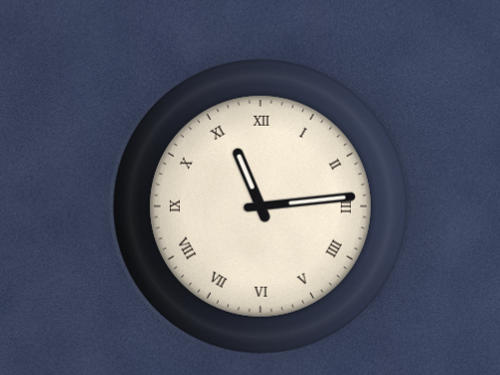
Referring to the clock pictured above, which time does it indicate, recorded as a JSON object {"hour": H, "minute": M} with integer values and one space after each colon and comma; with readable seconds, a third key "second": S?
{"hour": 11, "minute": 14}
